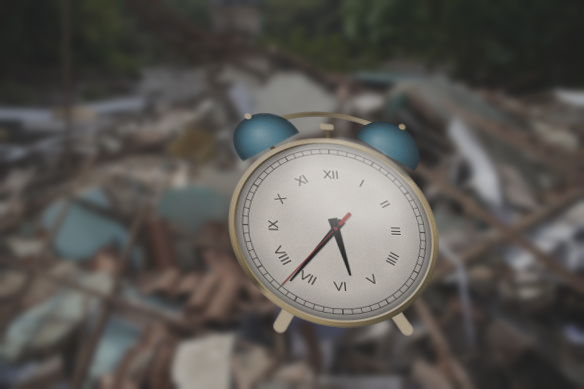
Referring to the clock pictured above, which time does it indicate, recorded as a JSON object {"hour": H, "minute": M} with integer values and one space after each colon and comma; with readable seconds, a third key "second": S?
{"hour": 5, "minute": 36, "second": 37}
